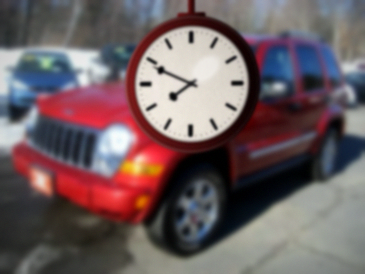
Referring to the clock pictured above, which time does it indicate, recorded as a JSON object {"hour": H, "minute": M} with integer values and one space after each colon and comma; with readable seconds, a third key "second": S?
{"hour": 7, "minute": 49}
